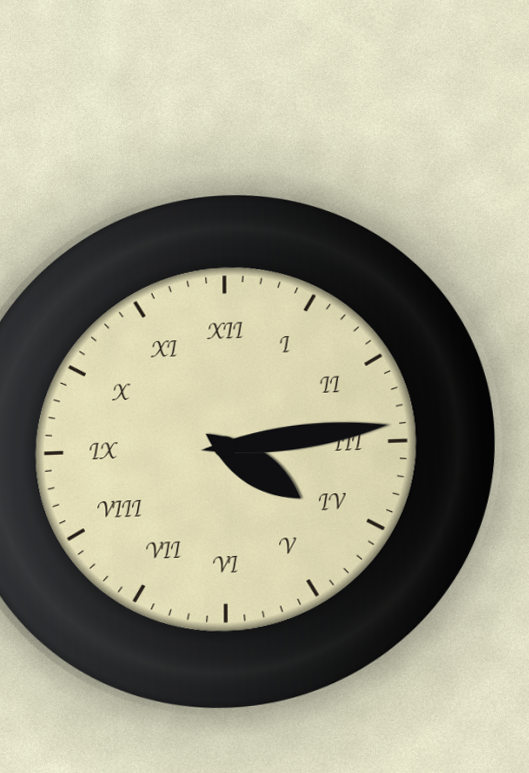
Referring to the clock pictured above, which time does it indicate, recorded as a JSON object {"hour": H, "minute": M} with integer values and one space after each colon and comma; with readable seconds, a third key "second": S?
{"hour": 4, "minute": 14}
